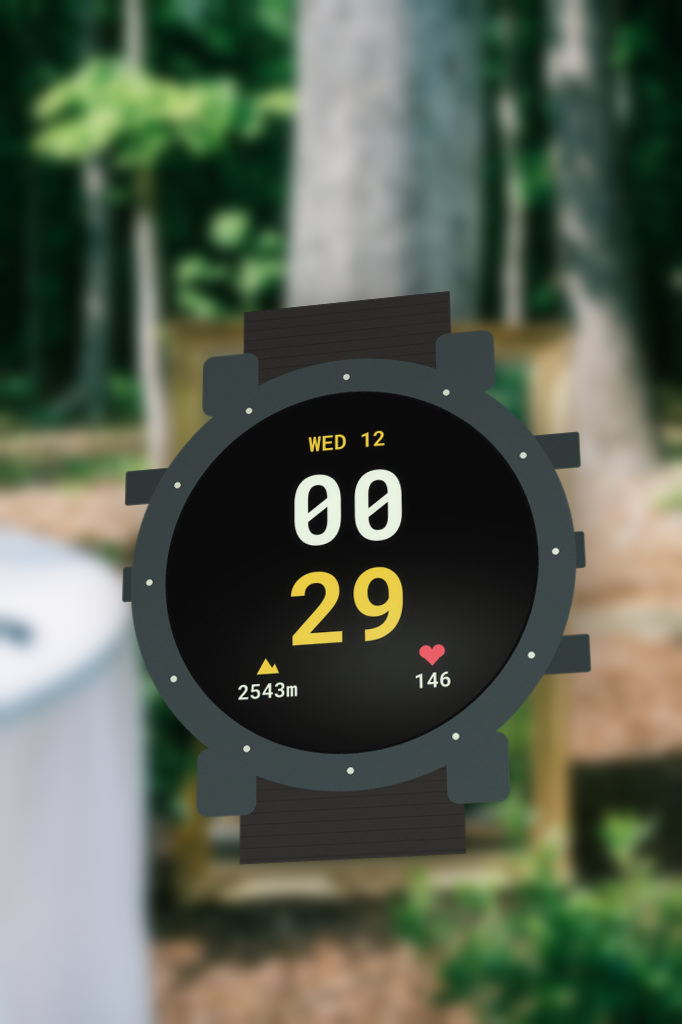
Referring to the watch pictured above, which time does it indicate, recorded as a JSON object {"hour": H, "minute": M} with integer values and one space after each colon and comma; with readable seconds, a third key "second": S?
{"hour": 0, "minute": 29}
